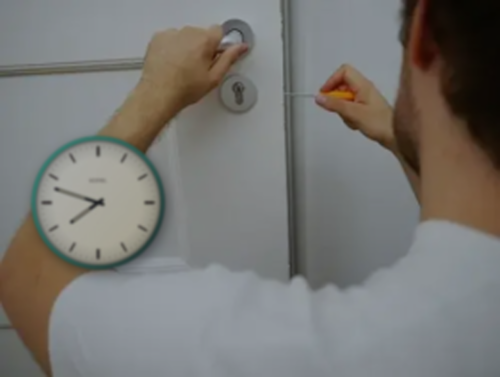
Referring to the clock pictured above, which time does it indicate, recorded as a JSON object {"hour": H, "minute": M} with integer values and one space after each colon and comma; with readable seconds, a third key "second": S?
{"hour": 7, "minute": 48}
